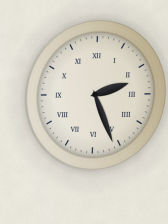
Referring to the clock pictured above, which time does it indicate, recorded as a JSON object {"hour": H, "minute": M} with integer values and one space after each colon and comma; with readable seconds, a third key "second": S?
{"hour": 2, "minute": 26}
